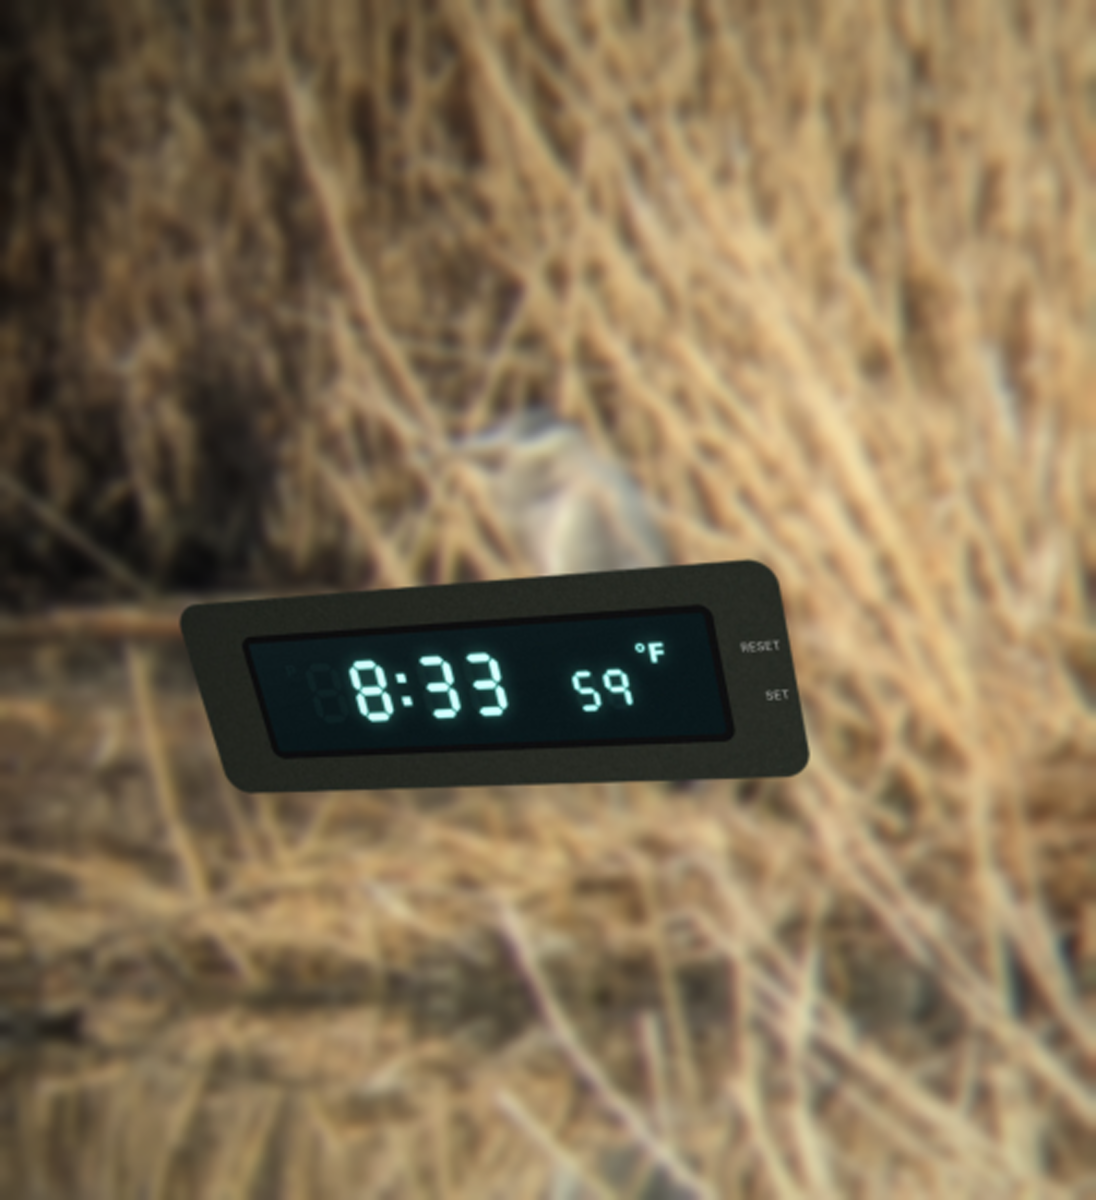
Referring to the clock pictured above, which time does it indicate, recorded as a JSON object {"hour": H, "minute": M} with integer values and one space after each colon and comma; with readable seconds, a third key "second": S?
{"hour": 8, "minute": 33}
